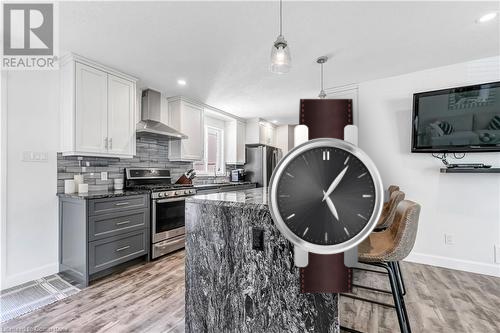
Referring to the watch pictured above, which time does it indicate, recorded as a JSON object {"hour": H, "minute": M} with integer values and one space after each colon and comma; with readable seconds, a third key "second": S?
{"hour": 5, "minute": 6}
